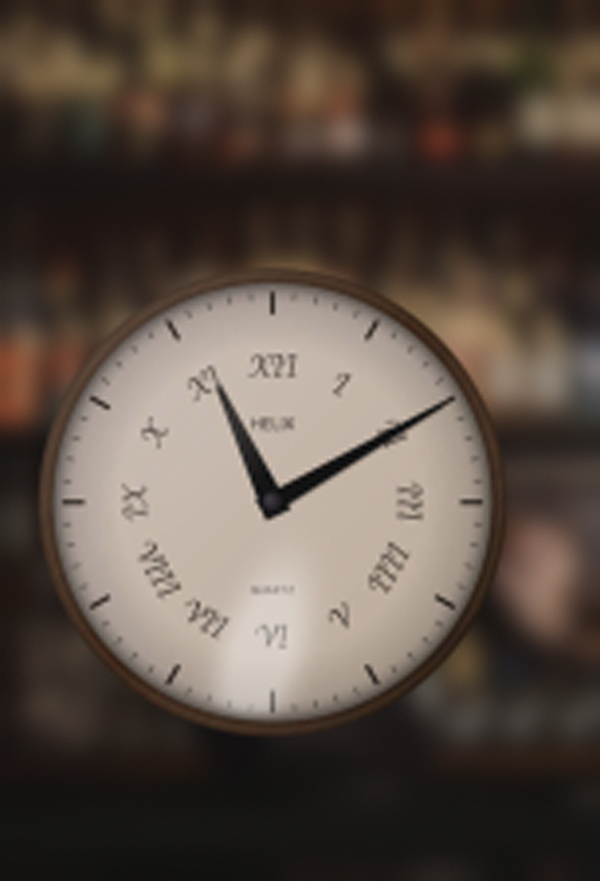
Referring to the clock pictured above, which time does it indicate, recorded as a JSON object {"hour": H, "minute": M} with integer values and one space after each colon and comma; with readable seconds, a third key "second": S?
{"hour": 11, "minute": 10}
